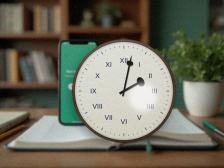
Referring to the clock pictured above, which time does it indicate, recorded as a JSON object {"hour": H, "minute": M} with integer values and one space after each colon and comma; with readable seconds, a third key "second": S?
{"hour": 2, "minute": 2}
